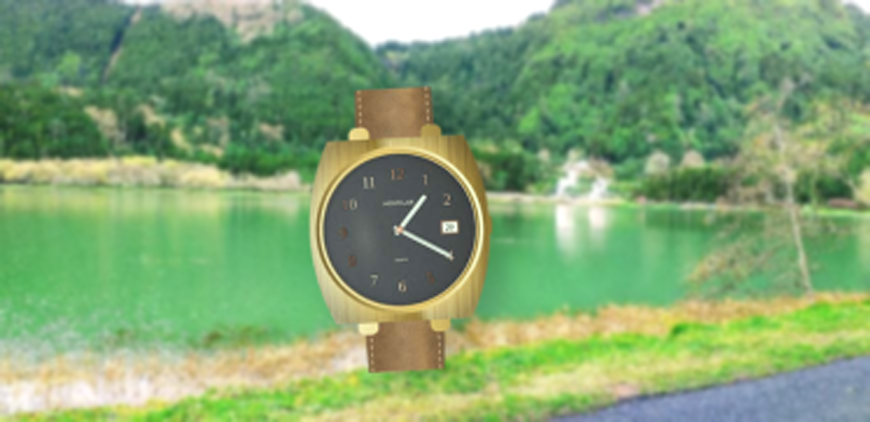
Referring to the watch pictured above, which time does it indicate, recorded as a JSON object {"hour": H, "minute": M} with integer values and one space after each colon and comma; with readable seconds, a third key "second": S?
{"hour": 1, "minute": 20}
